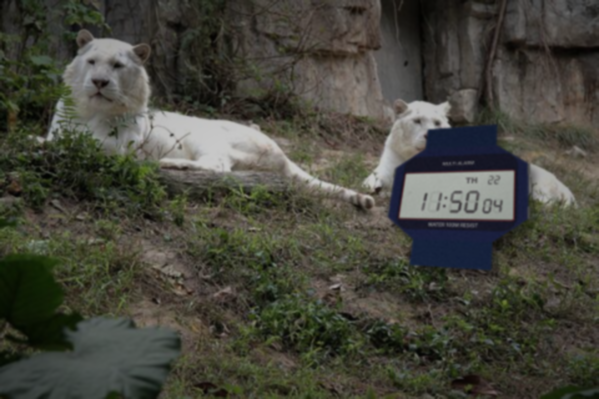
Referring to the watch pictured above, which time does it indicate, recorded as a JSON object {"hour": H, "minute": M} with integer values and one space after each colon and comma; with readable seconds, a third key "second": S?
{"hour": 11, "minute": 50, "second": 4}
